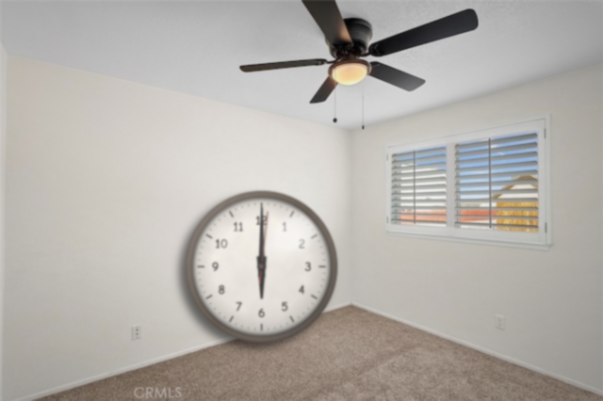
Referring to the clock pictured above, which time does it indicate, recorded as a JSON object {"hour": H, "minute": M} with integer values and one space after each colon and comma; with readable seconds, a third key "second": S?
{"hour": 6, "minute": 0, "second": 1}
